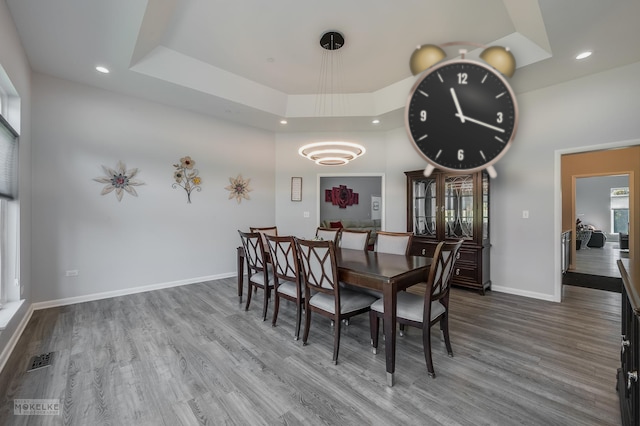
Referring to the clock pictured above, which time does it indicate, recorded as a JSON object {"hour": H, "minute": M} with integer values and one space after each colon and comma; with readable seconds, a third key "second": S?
{"hour": 11, "minute": 18}
